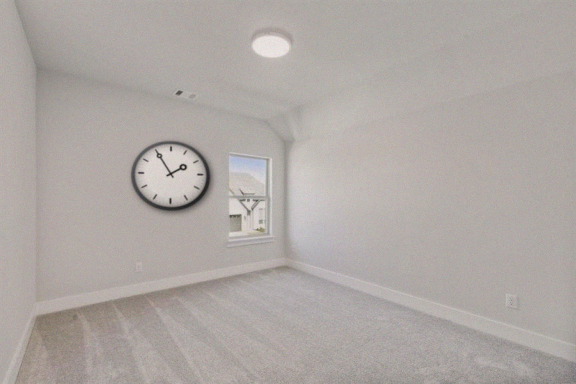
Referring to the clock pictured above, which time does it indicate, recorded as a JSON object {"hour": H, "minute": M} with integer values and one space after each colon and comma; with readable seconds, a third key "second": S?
{"hour": 1, "minute": 55}
